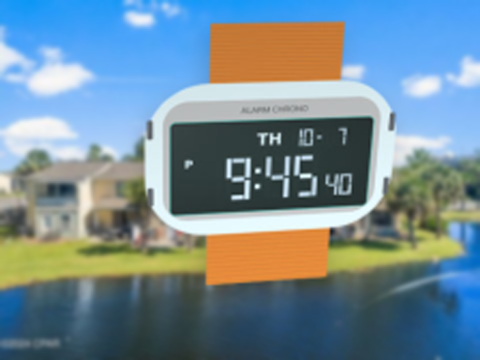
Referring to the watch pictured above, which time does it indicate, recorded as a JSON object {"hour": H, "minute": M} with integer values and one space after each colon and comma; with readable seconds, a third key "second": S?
{"hour": 9, "minute": 45, "second": 40}
